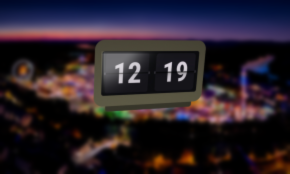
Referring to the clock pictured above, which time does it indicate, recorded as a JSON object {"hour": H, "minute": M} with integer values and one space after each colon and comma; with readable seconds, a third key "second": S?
{"hour": 12, "minute": 19}
